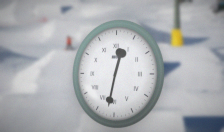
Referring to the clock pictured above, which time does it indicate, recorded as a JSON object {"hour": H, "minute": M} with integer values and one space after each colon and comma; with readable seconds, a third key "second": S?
{"hour": 12, "minute": 32}
